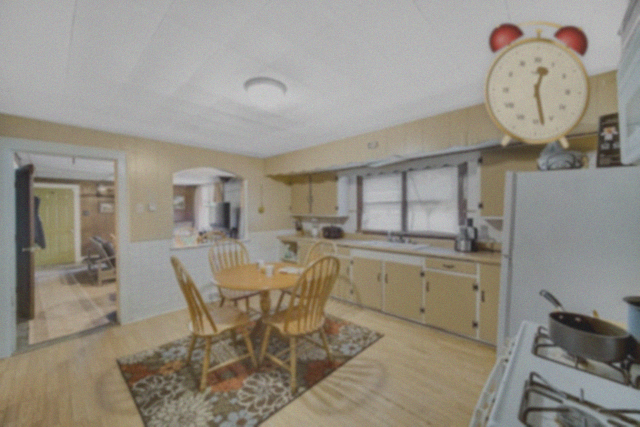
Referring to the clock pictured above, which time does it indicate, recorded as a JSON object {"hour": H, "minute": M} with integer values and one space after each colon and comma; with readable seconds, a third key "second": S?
{"hour": 12, "minute": 28}
